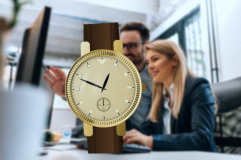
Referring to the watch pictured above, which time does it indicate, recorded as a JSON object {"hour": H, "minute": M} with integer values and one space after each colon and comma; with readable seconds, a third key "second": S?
{"hour": 12, "minute": 49}
